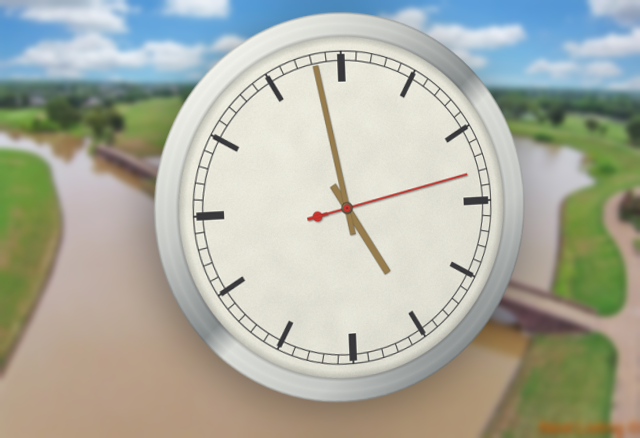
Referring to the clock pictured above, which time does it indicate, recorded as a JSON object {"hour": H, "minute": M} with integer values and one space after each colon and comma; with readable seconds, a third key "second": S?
{"hour": 4, "minute": 58, "second": 13}
